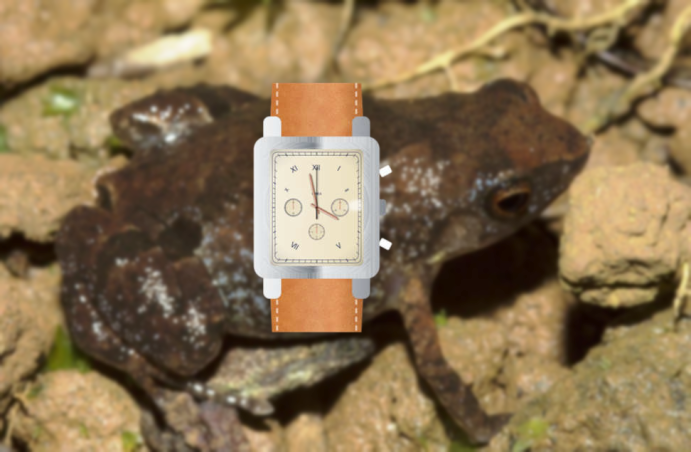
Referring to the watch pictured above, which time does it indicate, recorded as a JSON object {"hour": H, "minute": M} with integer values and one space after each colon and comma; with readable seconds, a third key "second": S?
{"hour": 3, "minute": 58}
